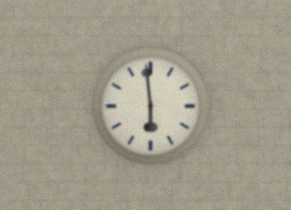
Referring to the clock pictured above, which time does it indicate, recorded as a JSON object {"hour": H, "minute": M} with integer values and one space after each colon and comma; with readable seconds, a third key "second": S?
{"hour": 5, "minute": 59}
